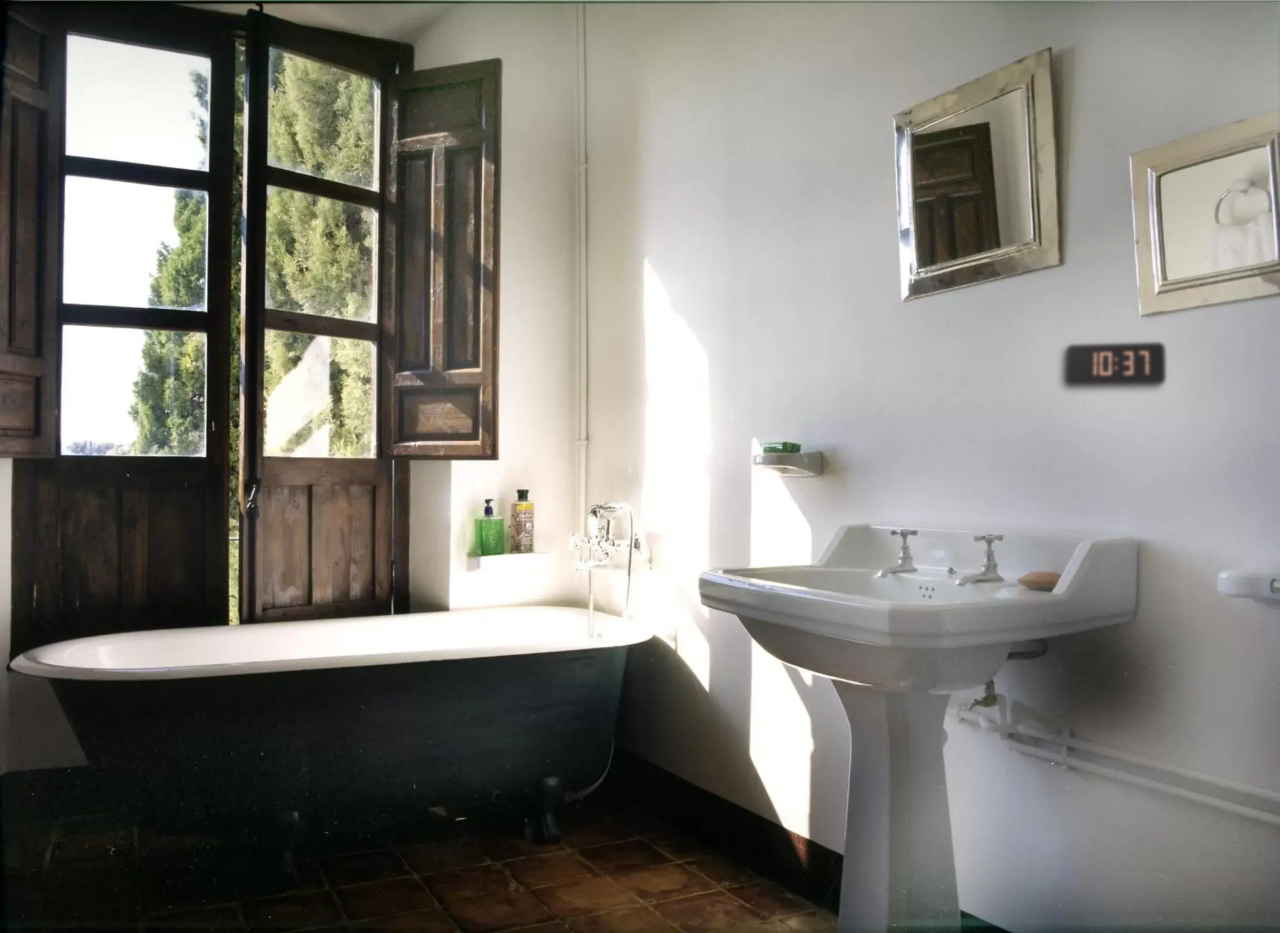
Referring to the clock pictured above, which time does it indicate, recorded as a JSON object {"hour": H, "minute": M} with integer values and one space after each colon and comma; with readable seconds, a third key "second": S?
{"hour": 10, "minute": 37}
